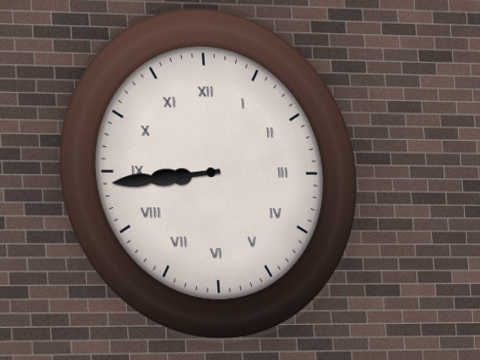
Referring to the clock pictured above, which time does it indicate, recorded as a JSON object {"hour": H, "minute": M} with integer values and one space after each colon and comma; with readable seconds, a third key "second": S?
{"hour": 8, "minute": 44}
